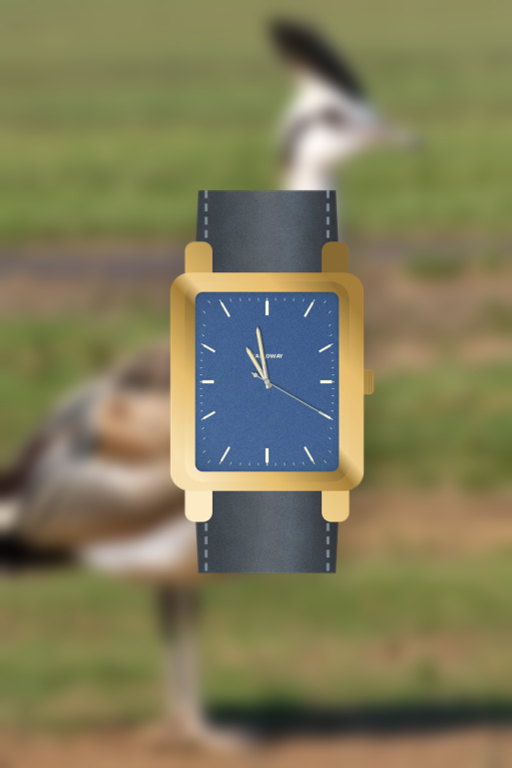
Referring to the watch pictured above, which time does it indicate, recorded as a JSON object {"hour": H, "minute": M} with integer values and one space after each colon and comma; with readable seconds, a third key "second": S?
{"hour": 10, "minute": 58, "second": 20}
